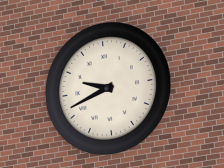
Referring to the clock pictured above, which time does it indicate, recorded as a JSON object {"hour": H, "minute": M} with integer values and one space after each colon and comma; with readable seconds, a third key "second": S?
{"hour": 9, "minute": 42}
